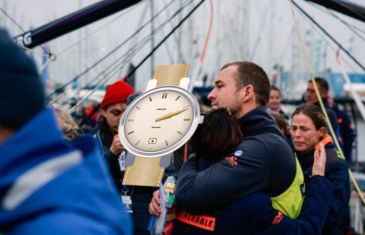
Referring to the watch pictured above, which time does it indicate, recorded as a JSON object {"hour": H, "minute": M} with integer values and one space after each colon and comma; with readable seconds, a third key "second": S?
{"hour": 2, "minute": 11}
